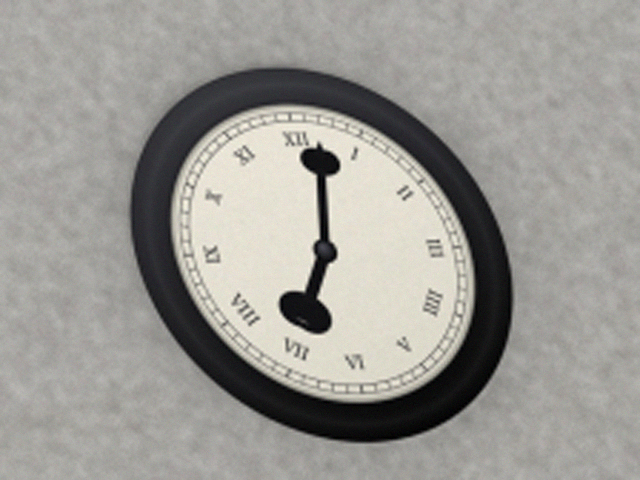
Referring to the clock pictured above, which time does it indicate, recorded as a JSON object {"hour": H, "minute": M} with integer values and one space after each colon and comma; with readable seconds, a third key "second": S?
{"hour": 7, "minute": 2}
